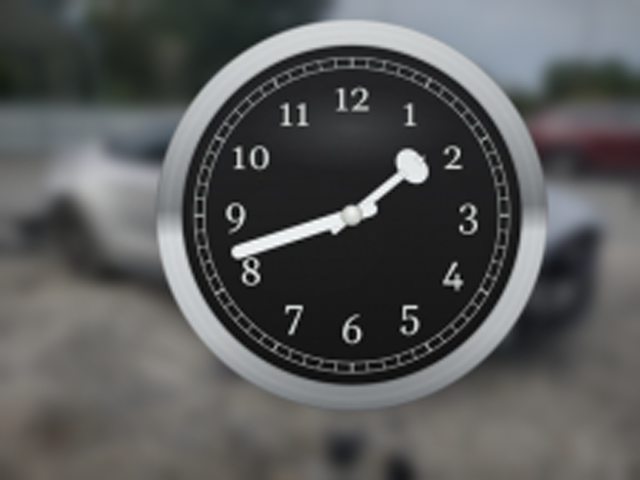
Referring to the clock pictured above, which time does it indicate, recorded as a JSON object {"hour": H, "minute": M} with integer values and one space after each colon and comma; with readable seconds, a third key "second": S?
{"hour": 1, "minute": 42}
